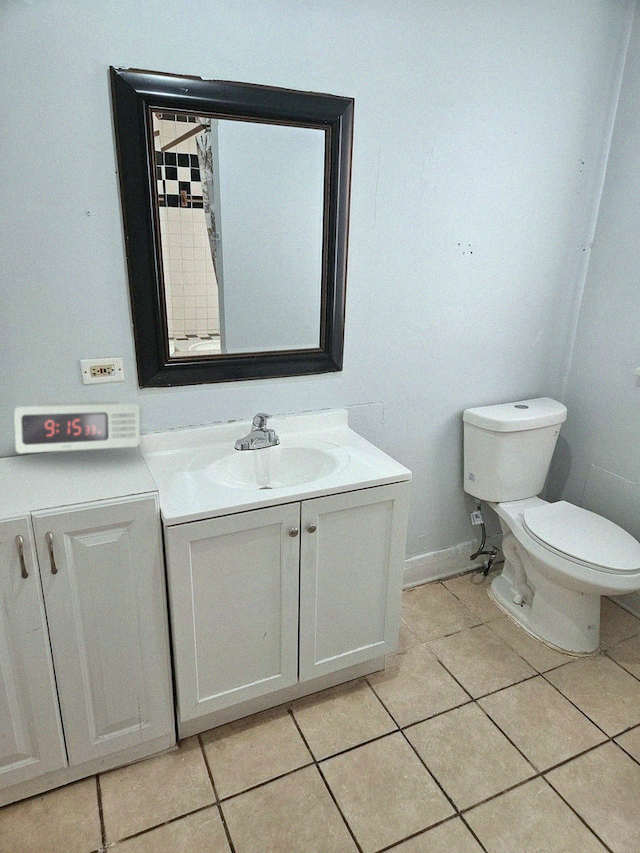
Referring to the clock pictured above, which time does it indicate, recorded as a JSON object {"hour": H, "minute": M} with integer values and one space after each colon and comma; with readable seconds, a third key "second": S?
{"hour": 9, "minute": 15}
